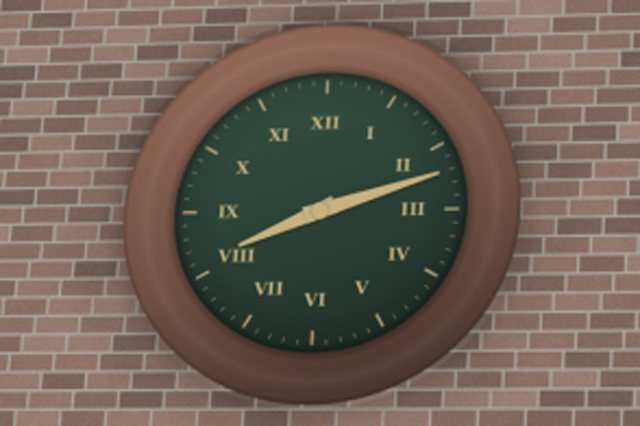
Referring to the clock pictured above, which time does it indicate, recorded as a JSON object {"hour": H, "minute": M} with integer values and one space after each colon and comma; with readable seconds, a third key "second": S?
{"hour": 8, "minute": 12}
